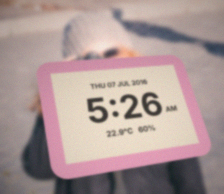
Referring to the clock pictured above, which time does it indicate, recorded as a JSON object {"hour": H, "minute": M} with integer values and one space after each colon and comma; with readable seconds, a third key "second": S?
{"hour": 5, "minute": 26}
